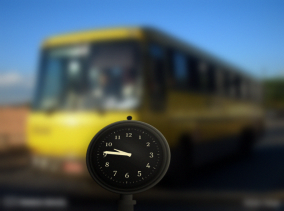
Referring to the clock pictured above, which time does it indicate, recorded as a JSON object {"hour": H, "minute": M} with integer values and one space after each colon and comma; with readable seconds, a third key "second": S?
{"hour": 9, "minute": 46}
